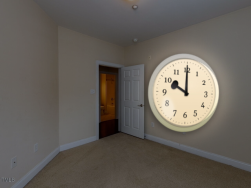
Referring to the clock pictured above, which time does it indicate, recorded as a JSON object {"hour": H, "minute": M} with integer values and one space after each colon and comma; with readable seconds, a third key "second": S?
{"hour": 10, "minute": 0}
